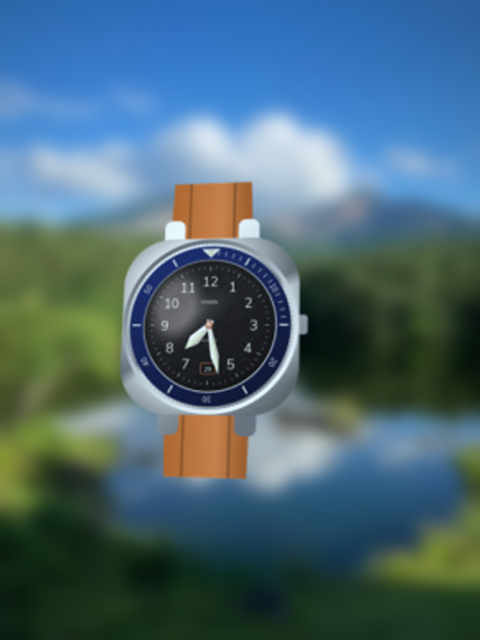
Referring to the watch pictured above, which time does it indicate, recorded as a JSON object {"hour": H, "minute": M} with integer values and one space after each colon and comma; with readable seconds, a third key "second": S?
{"hour": 7, "minute": 28}
